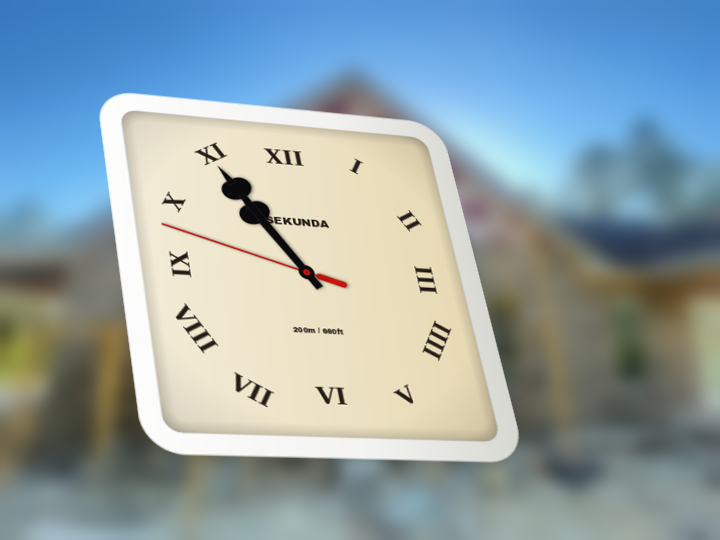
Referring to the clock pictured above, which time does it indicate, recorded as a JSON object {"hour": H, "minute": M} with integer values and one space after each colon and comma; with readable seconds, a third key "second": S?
{"hour": 10, "minute": 54, "second": 48}
